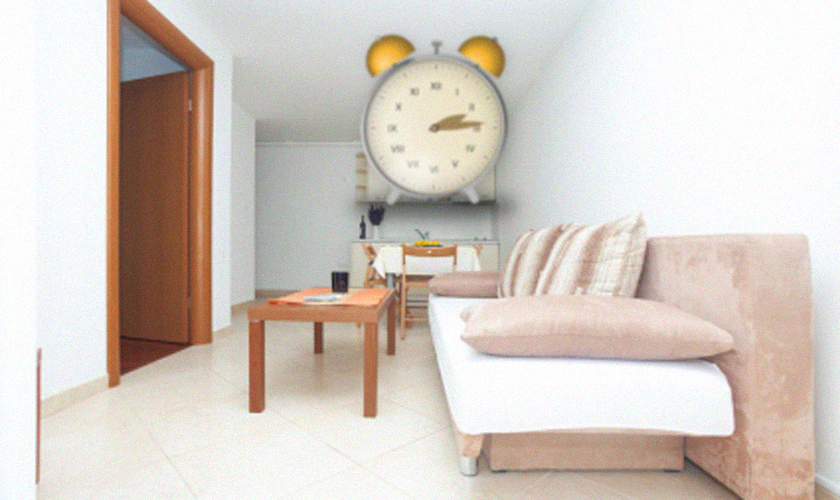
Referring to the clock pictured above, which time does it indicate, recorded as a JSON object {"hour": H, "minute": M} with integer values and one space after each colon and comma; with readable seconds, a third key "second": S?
{"hour": 2, "minute": 14}
